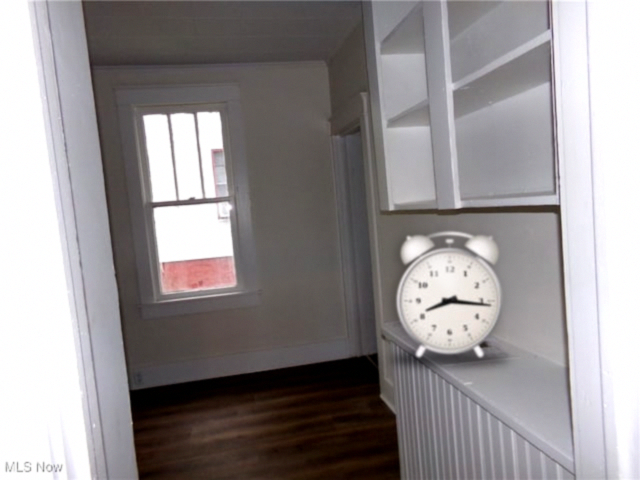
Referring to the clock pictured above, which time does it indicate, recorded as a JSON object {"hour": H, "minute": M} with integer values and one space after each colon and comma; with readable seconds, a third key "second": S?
{"hour": 8, "minute": 16}
